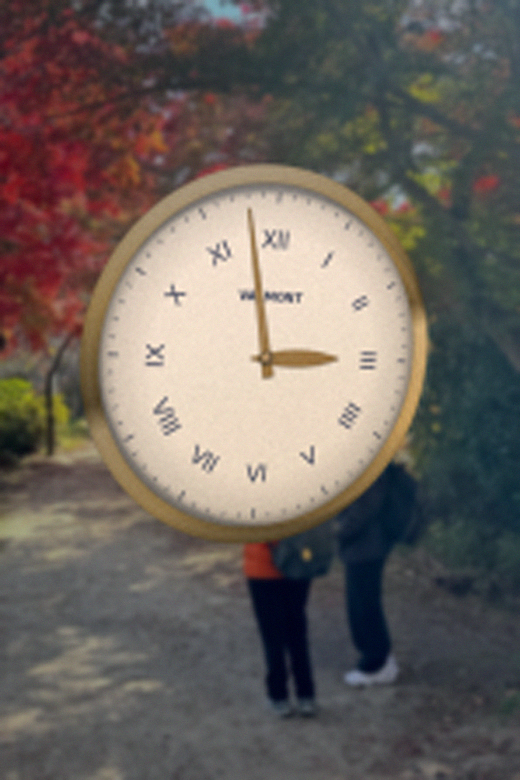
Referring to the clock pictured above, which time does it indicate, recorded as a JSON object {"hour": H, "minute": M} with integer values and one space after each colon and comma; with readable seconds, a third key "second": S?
{"hour": 2, "minute": 58}
